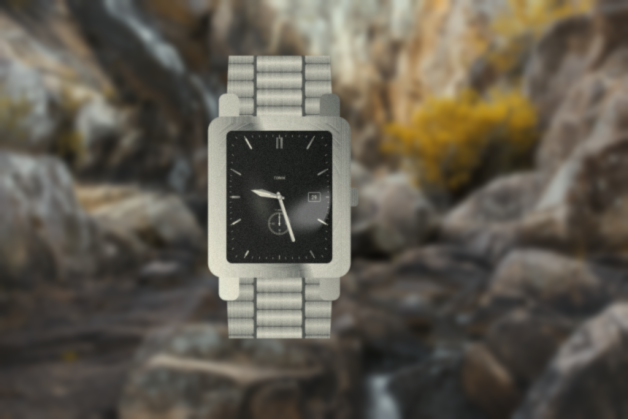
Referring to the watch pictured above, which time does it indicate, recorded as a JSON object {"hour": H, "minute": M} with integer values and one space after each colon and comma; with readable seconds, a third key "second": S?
{"hour": 9, "minute": 27}
